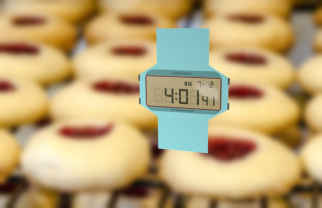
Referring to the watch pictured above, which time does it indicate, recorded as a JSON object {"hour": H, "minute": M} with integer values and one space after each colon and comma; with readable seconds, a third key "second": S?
{"hour": 4, "minute": 1, "second": 41}
